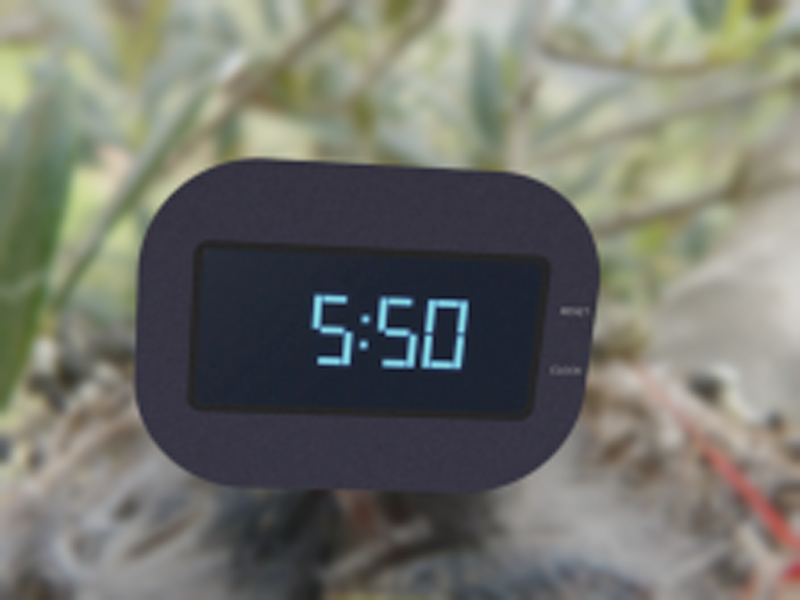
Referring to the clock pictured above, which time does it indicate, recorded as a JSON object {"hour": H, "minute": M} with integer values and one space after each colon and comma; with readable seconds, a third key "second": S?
{"hour": 5, "minute": 50}
